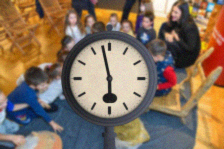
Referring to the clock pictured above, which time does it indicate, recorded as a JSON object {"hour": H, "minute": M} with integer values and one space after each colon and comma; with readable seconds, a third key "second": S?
{"hour": 5, "minute": 58}
